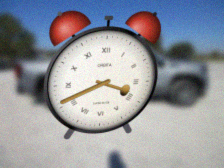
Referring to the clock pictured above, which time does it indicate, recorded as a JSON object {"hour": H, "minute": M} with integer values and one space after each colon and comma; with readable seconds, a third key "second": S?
{"hour": 3, "minute": 41}
